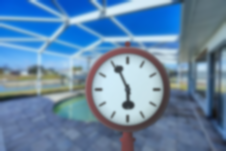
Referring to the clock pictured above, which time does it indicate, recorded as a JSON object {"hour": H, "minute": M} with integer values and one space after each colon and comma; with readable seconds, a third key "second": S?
{"hour": 5, "minute": 56}
